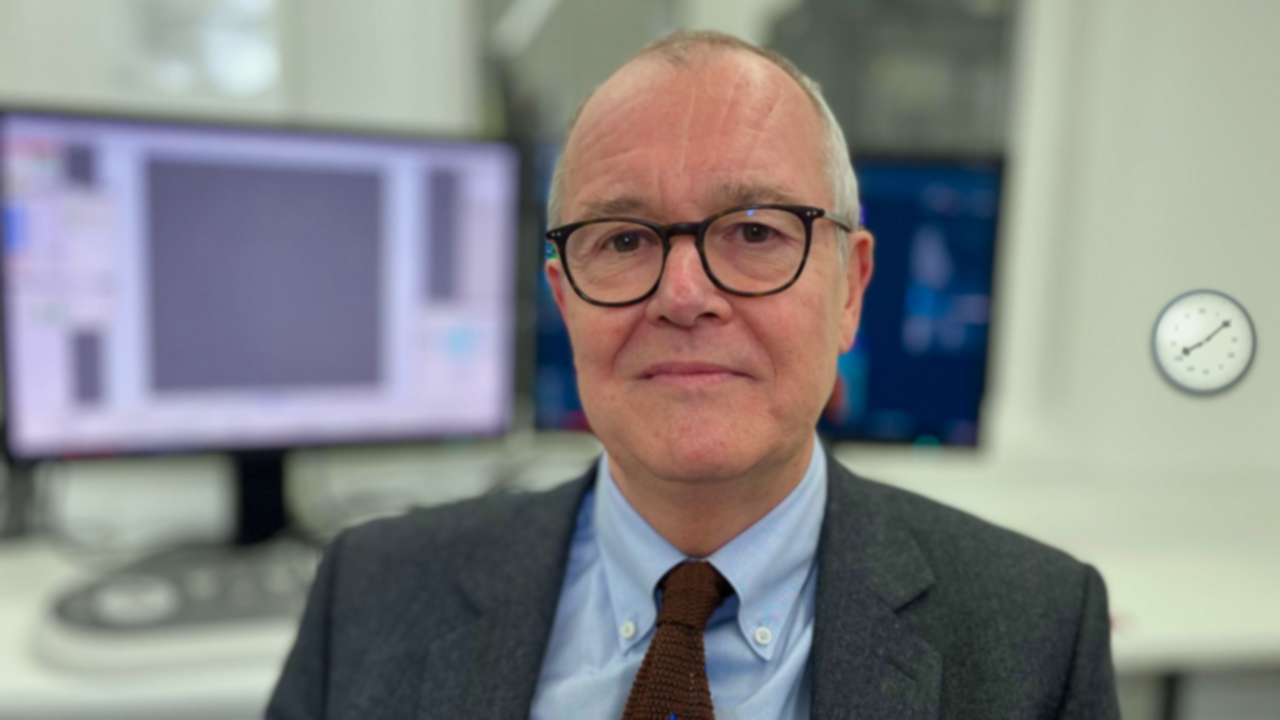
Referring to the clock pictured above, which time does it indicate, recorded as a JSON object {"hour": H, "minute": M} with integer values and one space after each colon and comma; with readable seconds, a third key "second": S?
{"hour": 8, "minute": 9}
